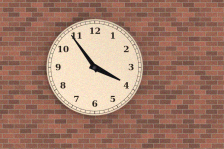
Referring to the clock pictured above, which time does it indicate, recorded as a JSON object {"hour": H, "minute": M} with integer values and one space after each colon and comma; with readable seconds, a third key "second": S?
{"hour": 3, "minute": 54}
